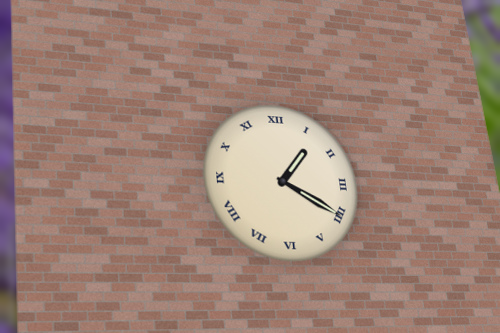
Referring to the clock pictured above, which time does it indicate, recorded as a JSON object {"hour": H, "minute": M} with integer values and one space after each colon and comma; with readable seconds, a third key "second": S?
{"hour": 1, "minute": 20}
